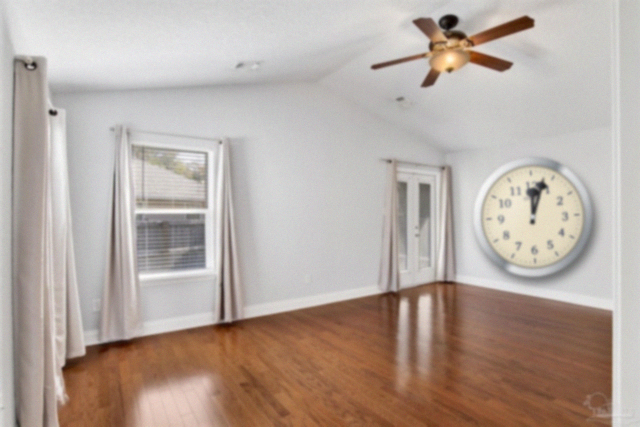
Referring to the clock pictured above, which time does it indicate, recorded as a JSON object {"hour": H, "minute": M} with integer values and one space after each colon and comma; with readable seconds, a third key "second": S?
{"hour": 12, "minute": 3}
